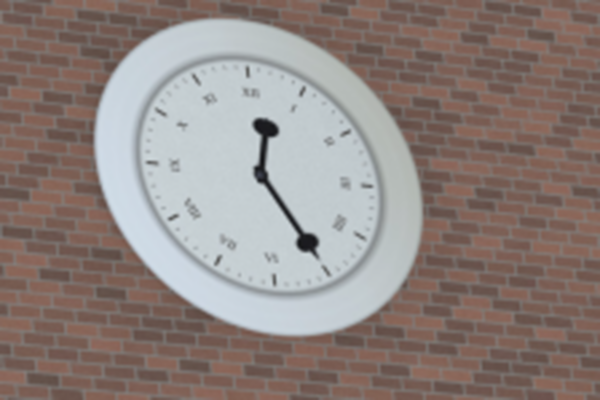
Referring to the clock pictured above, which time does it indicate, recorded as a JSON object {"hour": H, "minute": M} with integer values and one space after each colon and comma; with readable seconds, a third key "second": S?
{"hour": 12, "minute": 25}
